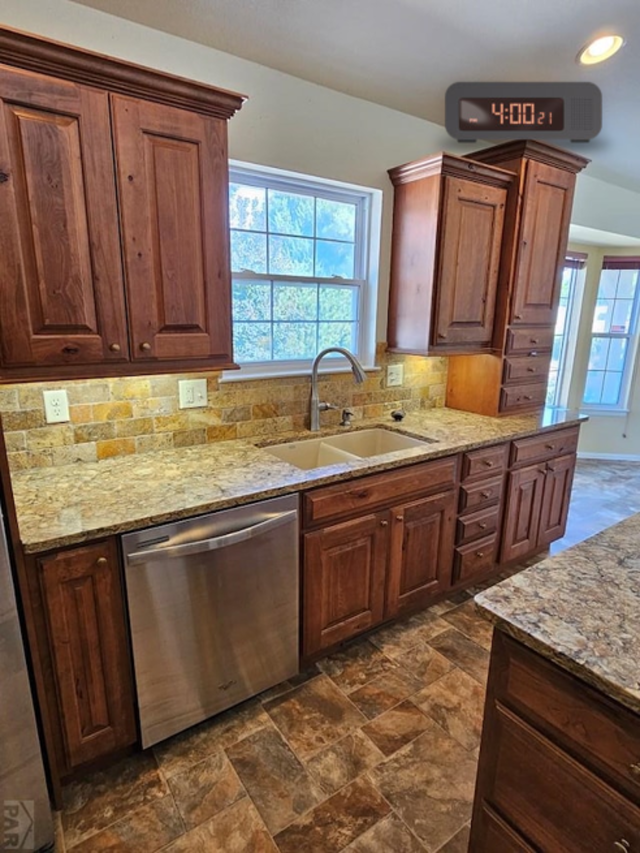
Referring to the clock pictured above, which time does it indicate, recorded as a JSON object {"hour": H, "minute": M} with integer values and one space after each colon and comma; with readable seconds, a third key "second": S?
{"hour": 4, "minute": 0, "second": 21}
